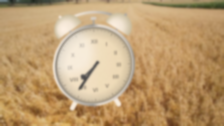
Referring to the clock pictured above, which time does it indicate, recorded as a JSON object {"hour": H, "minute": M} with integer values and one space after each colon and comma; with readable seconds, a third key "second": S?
{"hour": 7, "minute": 36}
